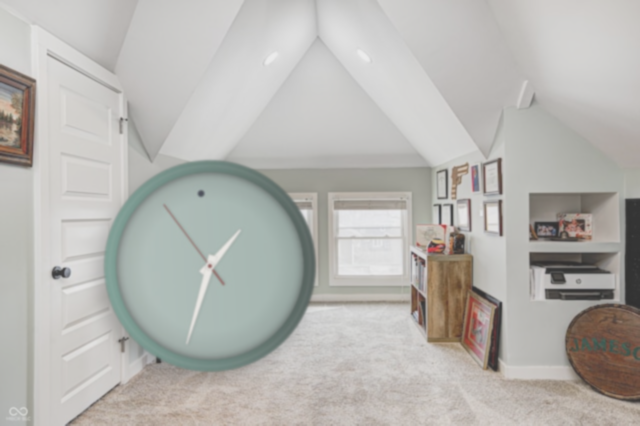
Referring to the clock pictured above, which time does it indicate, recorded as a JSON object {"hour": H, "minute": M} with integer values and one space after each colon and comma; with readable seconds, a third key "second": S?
{"hour": 1, "minute": 33, "second": 55}
